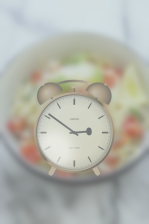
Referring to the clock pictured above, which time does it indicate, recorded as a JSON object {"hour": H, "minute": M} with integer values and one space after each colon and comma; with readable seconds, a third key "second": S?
{"hour": 2, "minute": 51}
